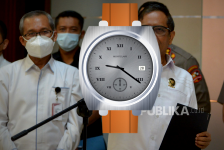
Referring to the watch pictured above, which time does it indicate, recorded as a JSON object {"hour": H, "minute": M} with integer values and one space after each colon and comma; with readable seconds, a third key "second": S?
{"hour": 9, "minute": 21}
